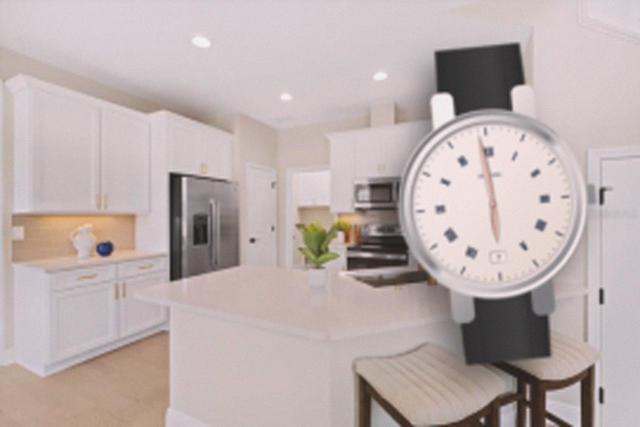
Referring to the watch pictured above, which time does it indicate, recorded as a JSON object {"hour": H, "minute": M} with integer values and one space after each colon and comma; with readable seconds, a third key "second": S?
{"hour": 5, "minute": 59}
